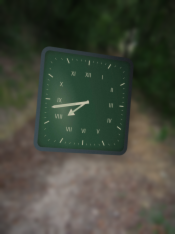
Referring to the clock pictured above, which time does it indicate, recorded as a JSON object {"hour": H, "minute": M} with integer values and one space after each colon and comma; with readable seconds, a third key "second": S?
{"hour": 7, "minute": 43}
